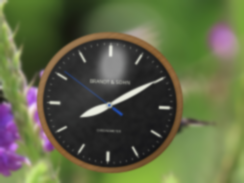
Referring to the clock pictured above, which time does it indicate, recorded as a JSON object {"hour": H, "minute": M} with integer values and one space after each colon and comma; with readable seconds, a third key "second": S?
{"hour": 8, "minute": 9, "second": 51}
